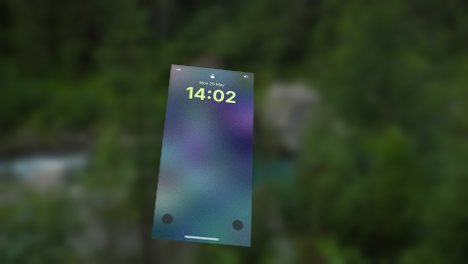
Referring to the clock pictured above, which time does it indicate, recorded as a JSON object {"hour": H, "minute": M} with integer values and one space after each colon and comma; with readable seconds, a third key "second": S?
{"hour": 14, "minute": 2}
